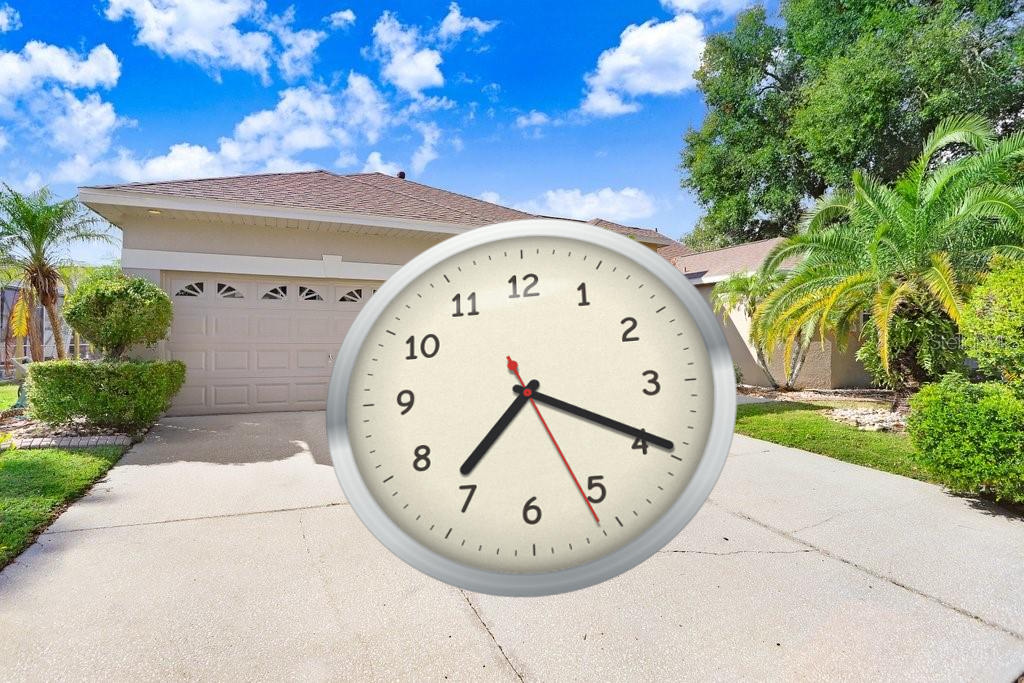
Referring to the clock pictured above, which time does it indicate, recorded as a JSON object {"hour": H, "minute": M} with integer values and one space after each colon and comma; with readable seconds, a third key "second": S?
{"hour": 7, "minute": 19, "second": 26}
